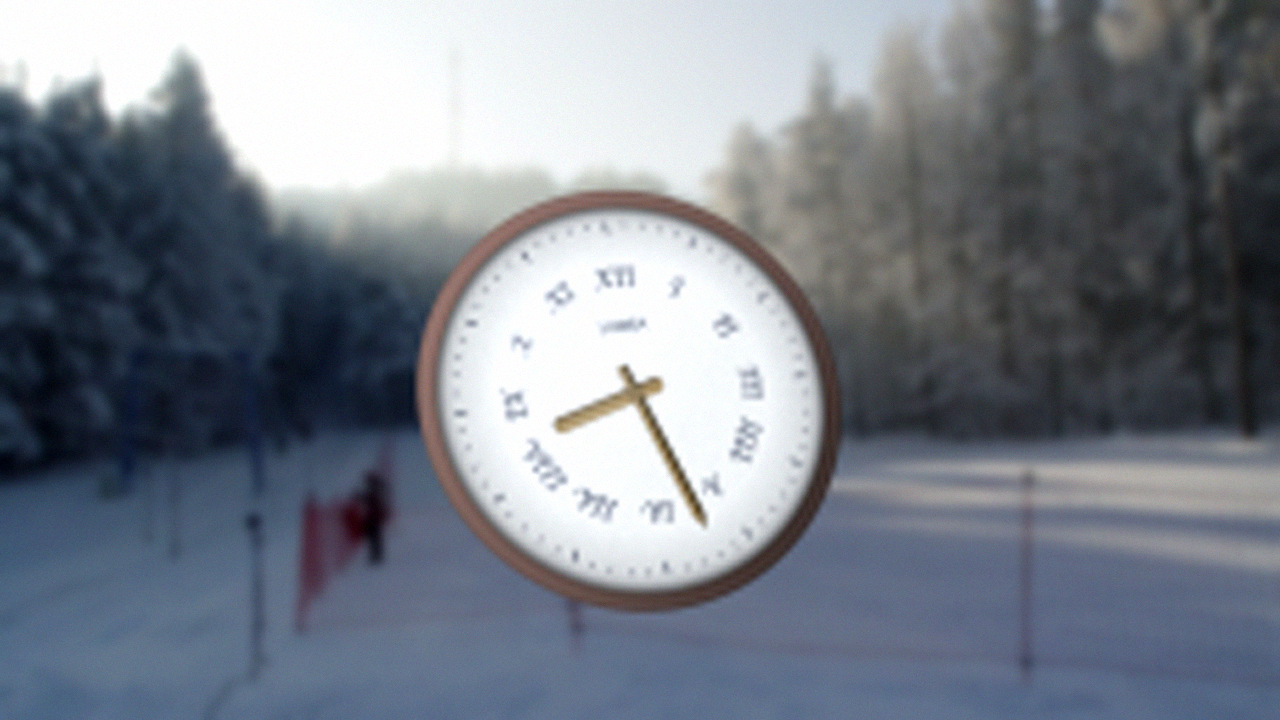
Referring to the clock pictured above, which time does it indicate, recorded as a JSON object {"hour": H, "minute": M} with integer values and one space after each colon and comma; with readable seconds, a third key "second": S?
{"hour": 8, "minute": 27}
